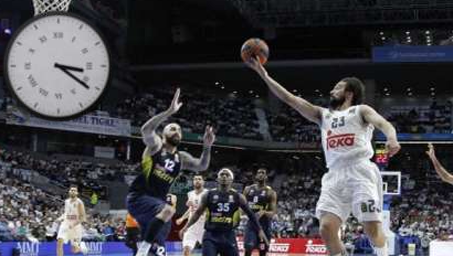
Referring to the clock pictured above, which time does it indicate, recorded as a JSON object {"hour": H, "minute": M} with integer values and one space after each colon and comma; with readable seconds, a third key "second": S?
{"hour": 3, "minute": 21}
